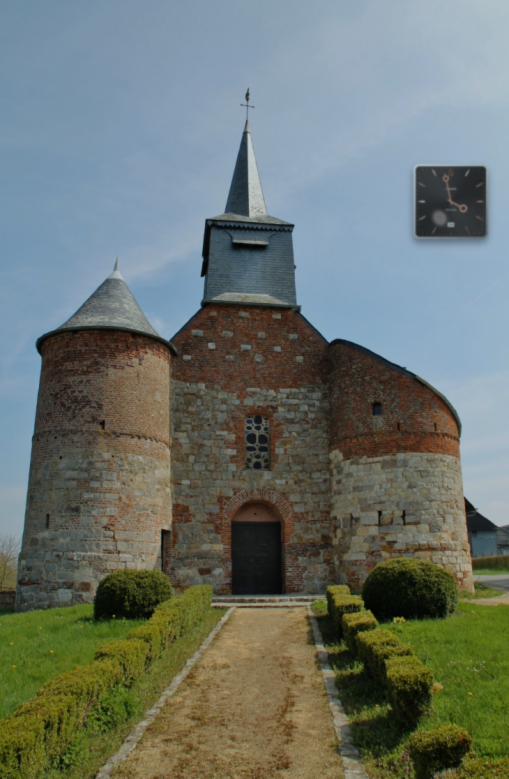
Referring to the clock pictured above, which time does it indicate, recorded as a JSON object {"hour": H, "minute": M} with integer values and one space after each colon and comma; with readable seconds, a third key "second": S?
{"hour": 3, "minute": 58}
